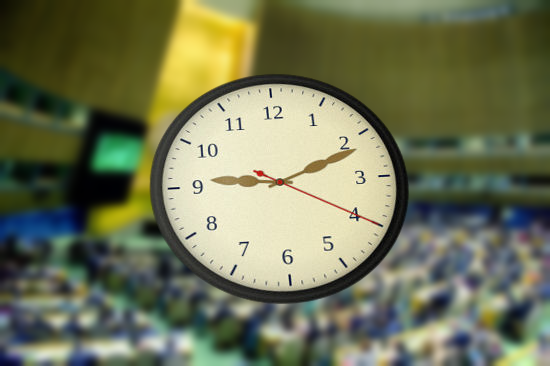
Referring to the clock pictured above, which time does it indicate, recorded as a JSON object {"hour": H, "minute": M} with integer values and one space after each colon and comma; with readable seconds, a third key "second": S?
{"hour": 9, "minute": 11, "second": 20}
